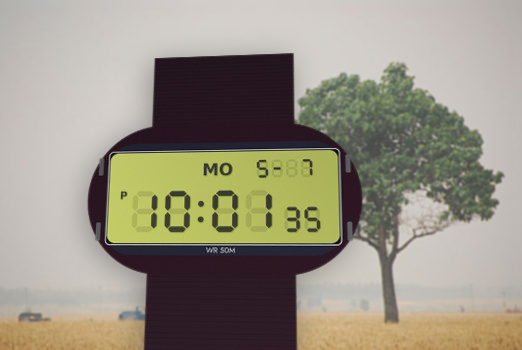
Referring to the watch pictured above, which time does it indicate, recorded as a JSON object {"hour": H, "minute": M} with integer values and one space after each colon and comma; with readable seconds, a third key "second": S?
{"hour": 10, "minute": 1, "second": 35}
